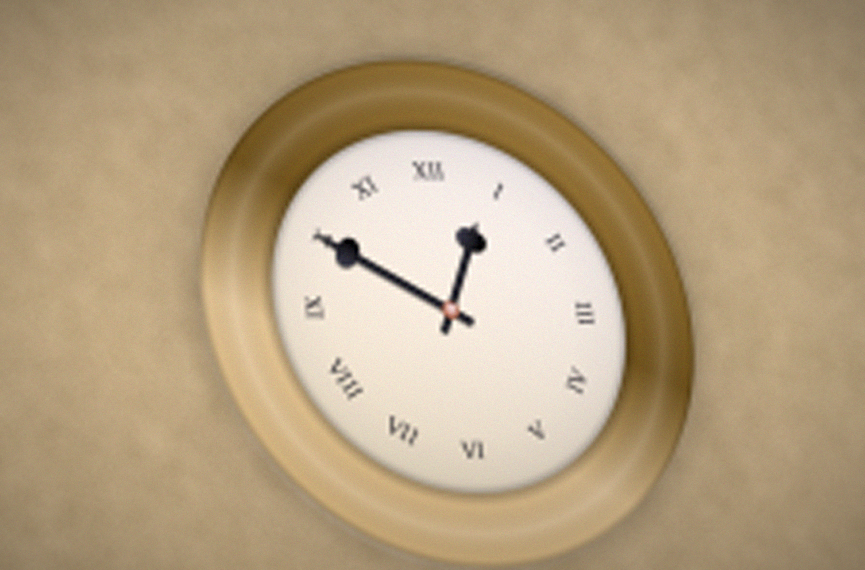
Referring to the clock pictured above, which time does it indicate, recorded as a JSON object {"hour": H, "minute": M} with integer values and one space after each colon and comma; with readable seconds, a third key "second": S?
{"hour": 12, "minute": 50}
